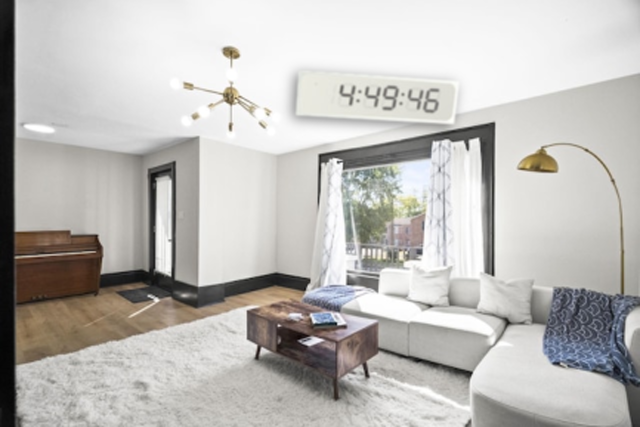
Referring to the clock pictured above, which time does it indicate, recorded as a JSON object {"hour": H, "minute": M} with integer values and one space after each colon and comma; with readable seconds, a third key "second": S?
{"hour": 4, "minute": 49, "second": 46}
